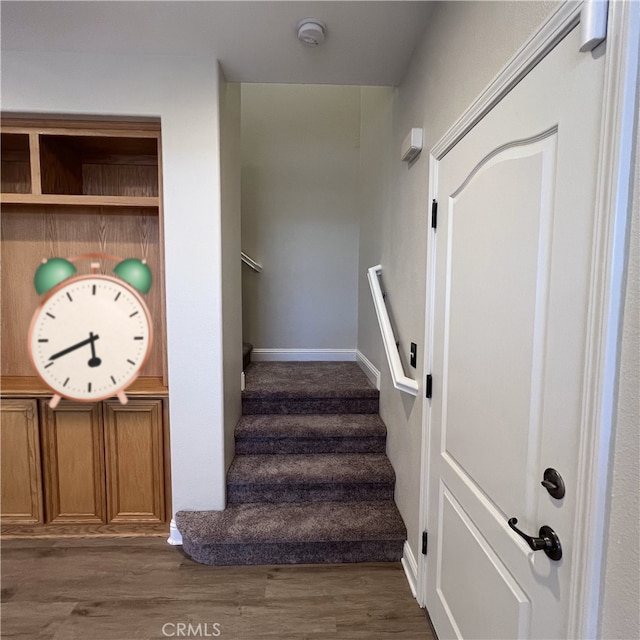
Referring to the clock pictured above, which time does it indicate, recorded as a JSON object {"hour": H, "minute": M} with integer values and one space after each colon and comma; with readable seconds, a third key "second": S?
{"hour": 5, "minute": 41}
